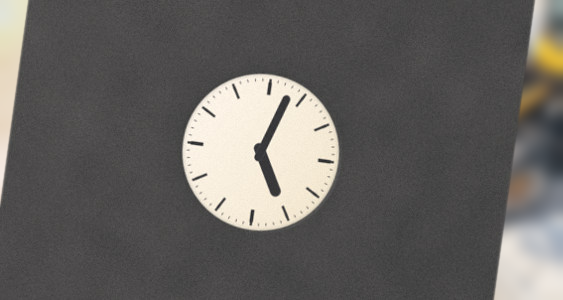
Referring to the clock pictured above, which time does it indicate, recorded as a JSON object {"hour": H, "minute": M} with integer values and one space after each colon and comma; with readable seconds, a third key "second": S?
{"hour": 5, "minute": 3}
